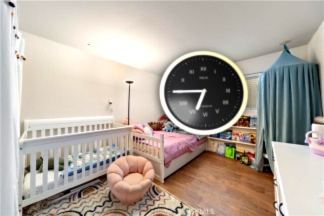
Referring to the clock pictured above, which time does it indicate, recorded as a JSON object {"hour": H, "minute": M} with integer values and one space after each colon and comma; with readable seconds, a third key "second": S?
{"hour": 6, "minute": 45}
